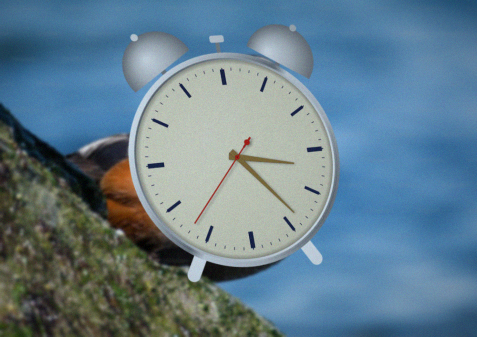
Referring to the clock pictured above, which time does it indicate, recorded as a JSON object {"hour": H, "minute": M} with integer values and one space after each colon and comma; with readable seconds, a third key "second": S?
{"hour": 3, "minute": 23, "second": 37}
